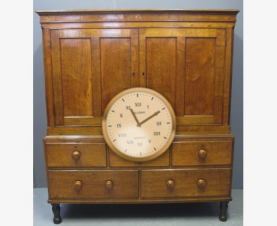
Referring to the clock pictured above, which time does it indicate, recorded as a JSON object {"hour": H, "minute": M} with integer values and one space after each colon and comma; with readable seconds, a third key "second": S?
{"hour": 11, "minute": 10}
